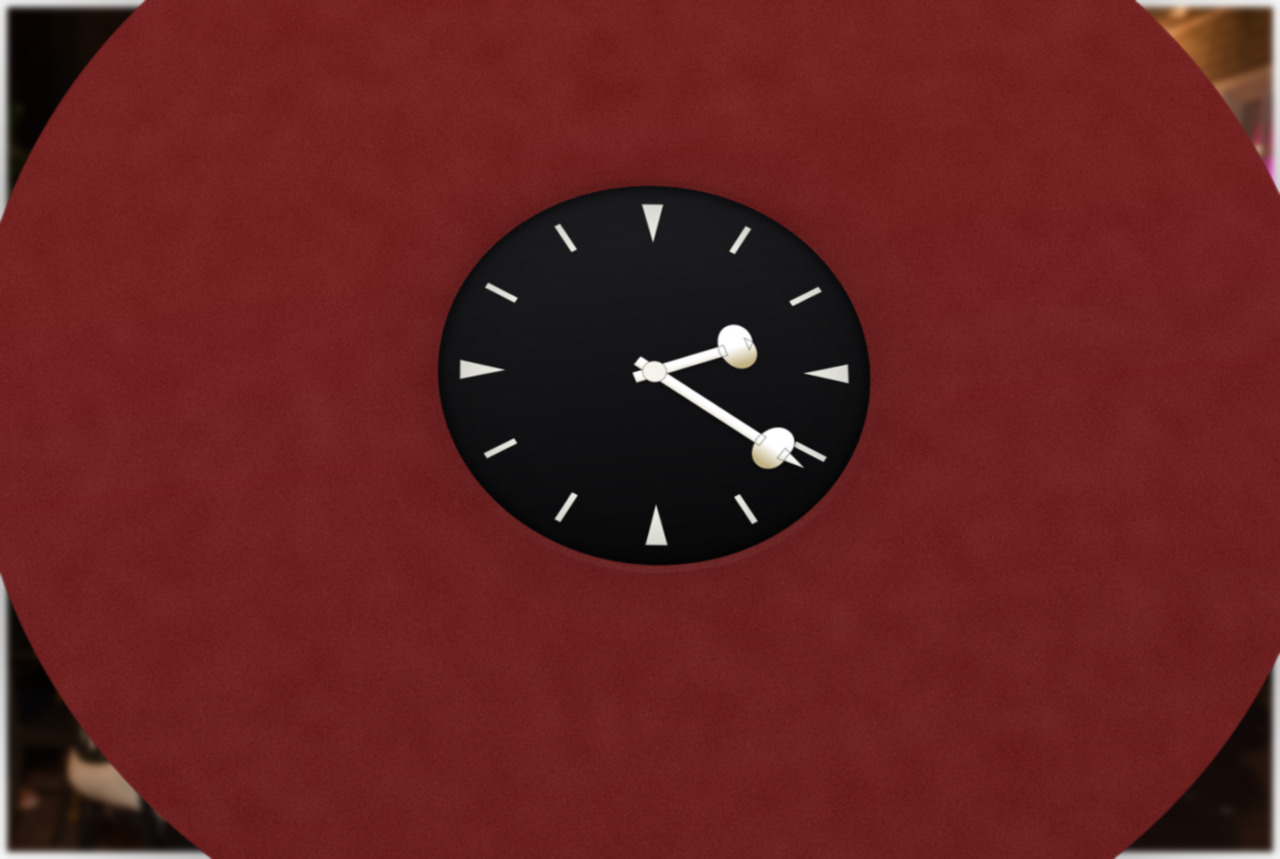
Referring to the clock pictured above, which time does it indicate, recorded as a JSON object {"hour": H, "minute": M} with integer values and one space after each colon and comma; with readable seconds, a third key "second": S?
{"hour": 2, "minute": 21}
